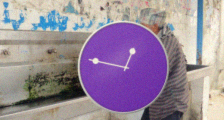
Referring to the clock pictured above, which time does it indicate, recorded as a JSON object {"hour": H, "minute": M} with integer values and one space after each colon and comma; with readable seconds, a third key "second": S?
{"hour": 12, "minute": 47}
